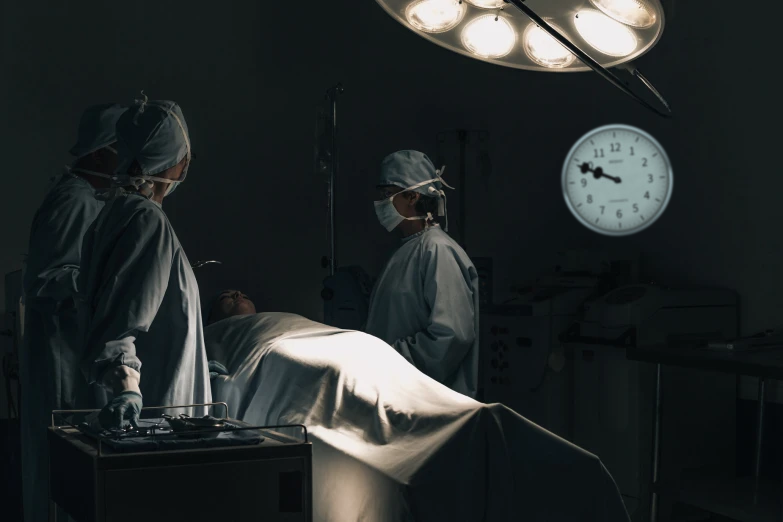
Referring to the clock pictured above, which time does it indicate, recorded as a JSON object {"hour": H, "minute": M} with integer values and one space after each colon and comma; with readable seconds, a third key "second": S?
{"hour": 9, "minute": 49}
